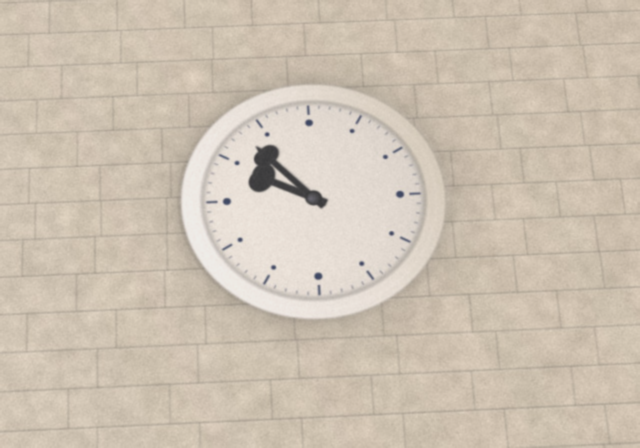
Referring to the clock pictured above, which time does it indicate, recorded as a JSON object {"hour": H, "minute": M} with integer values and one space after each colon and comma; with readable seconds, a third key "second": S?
{"hour": 9, "minute": 53}
